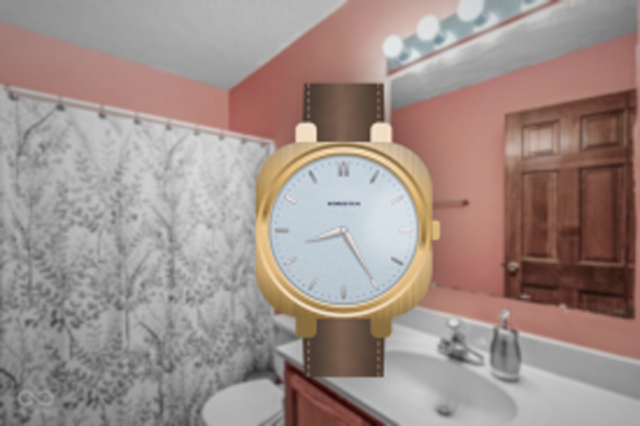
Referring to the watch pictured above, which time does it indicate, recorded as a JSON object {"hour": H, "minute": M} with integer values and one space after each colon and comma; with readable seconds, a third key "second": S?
{"hour": 8, "minute": 25}
